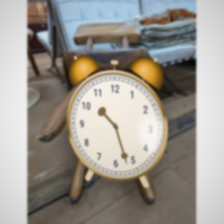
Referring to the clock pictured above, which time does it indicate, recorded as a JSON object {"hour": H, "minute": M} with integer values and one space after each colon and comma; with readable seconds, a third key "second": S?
{"hour": 10, "minute": 27}
